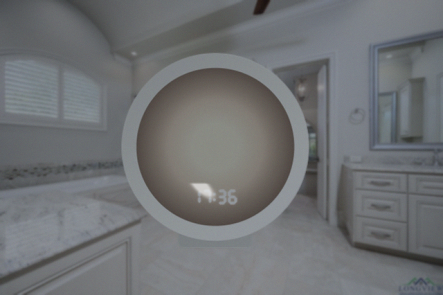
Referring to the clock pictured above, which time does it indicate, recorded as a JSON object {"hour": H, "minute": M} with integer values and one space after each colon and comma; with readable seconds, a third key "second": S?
{"hour": 17, "minute": 36}
